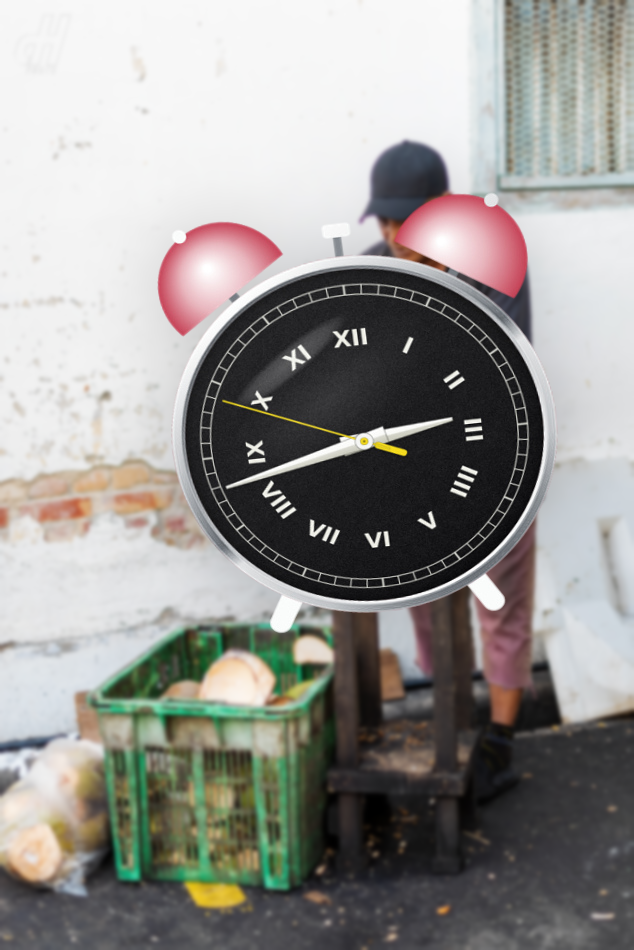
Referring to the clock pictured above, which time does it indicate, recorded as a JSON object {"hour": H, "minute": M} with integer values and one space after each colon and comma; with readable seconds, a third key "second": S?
{"hour": 2, "minute": 42, "second": 49}
